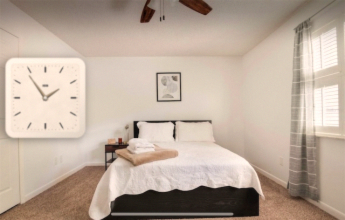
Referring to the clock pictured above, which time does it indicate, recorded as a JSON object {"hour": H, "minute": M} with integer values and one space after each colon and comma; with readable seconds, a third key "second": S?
{"hour": 1, "minute": 54}
